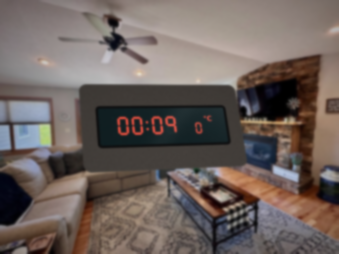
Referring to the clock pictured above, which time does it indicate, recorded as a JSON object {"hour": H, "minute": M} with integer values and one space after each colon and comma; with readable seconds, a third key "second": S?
{"hour": 0, "minute": 9}
